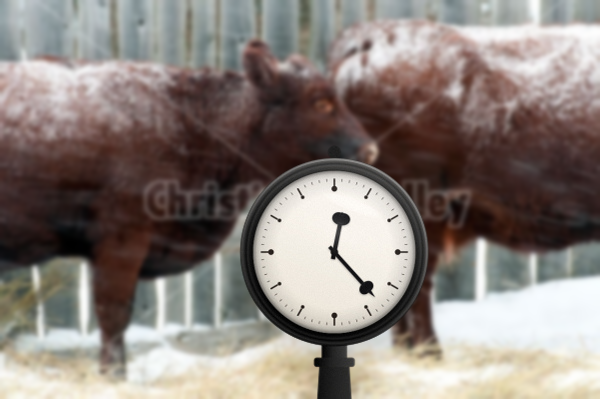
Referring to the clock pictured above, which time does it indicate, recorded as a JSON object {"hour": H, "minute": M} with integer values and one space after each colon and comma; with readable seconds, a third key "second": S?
{"hour": 12, "minute": 23}
